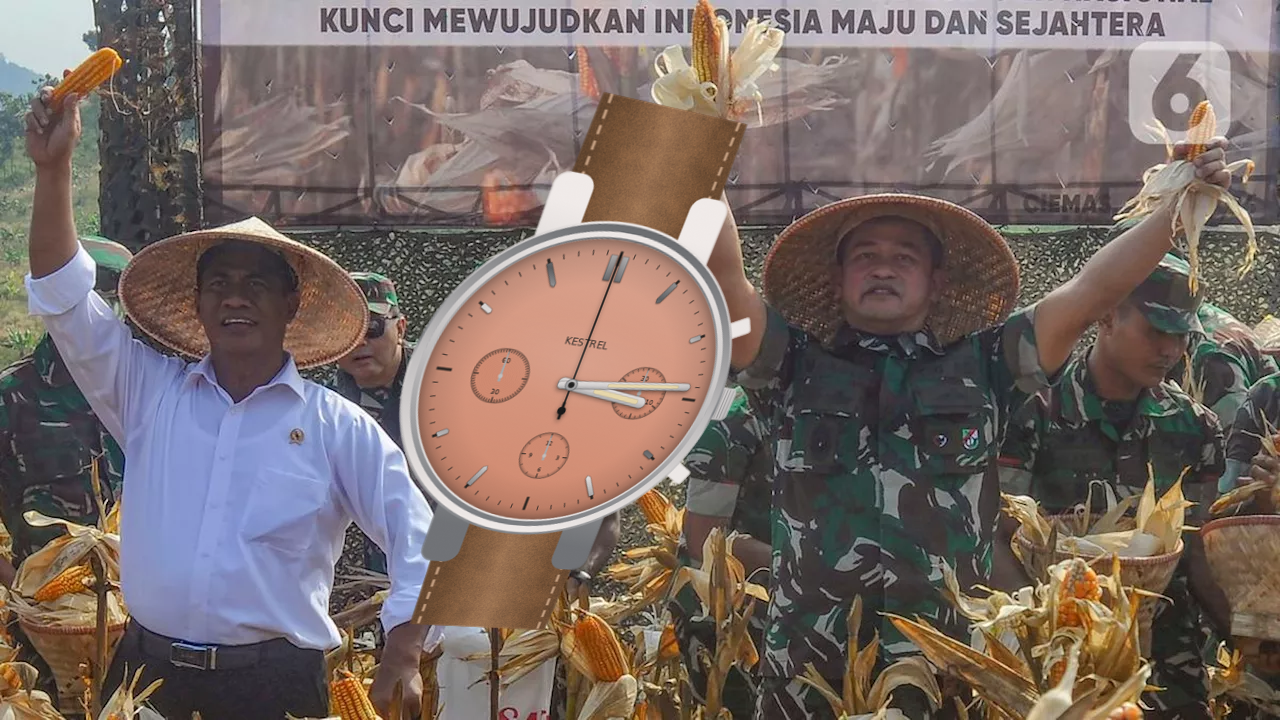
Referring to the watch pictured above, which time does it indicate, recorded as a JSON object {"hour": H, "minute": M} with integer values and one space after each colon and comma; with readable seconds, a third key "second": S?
{"hour": 3, "minute": 14}
